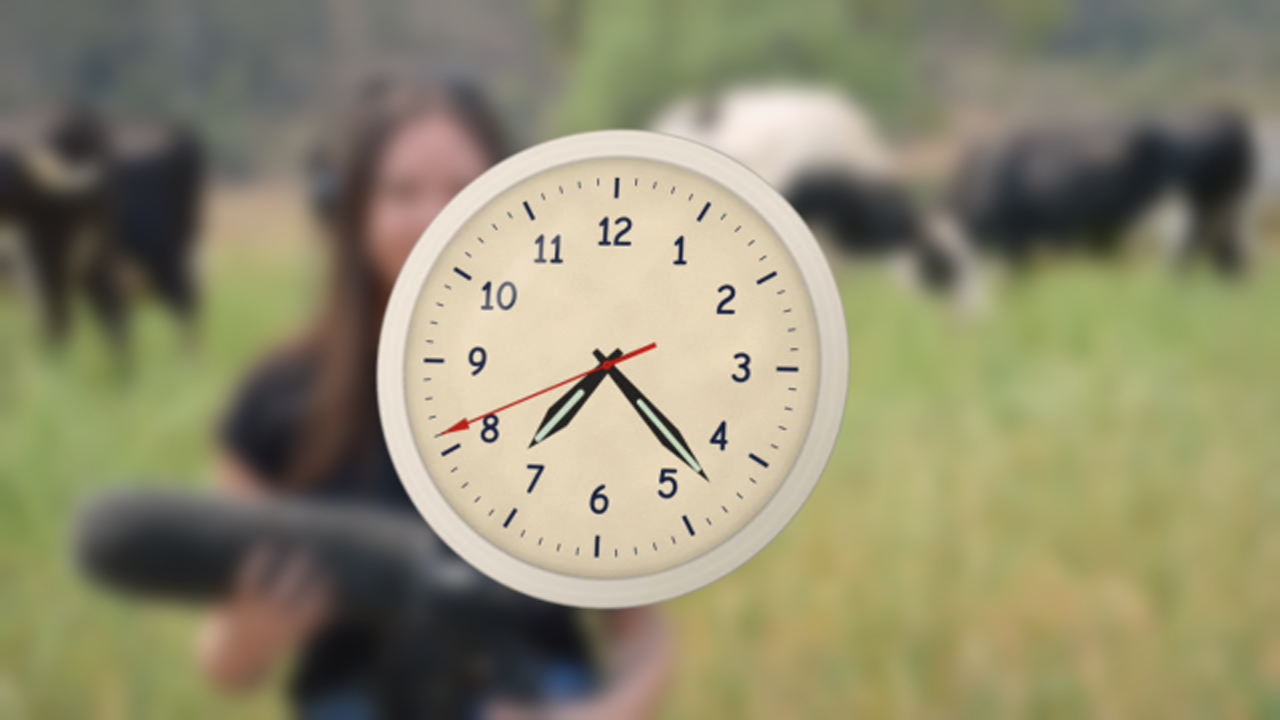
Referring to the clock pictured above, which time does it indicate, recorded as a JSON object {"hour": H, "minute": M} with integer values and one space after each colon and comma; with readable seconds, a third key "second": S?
{"hour": 7, "minute": 22, "second": 41}
